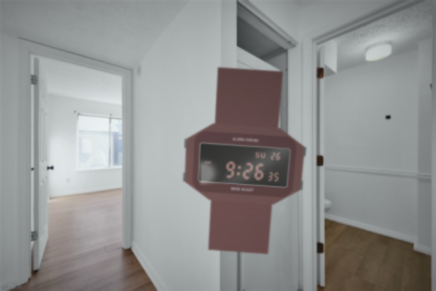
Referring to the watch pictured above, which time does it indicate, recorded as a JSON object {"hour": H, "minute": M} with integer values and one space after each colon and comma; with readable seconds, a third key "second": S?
{"hour": 9, "minute": 26}
